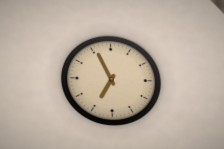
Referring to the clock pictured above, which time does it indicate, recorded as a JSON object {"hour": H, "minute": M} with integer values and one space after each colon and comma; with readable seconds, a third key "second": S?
{"hour": 6, "minute": 56}
